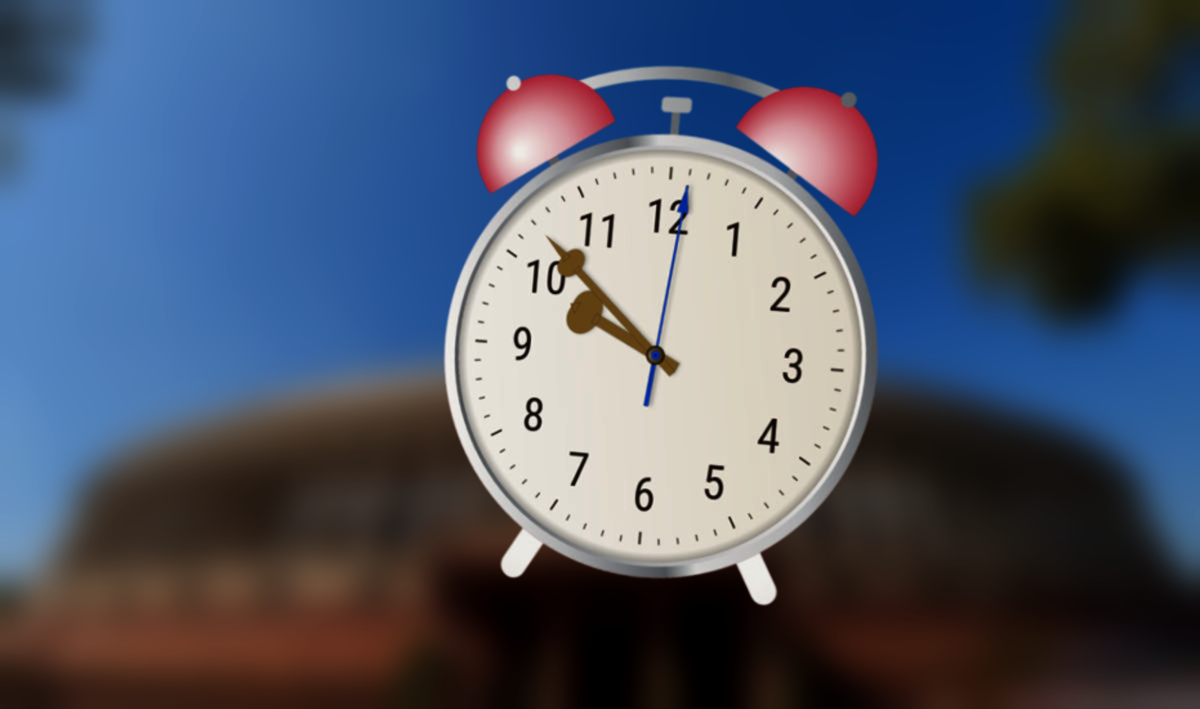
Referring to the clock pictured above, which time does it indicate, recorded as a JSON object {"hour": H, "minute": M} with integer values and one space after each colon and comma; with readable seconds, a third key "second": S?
{"hour": 9, "minute": 52, "second": 1}
